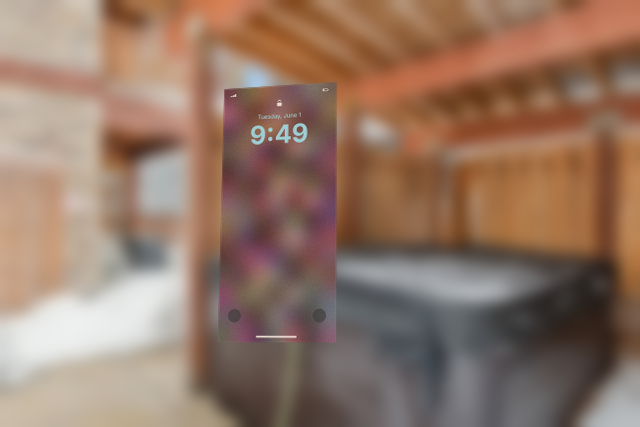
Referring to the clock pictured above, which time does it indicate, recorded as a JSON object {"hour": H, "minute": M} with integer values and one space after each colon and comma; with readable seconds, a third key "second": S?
{"hour": 9, "minute": 49}
